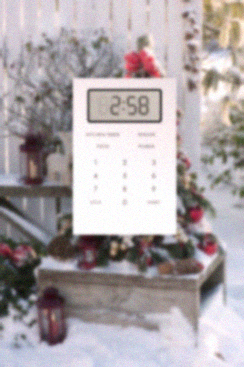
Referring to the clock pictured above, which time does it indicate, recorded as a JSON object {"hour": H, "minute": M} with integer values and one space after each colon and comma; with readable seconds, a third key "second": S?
{"hour": 2, "minute": 58}
